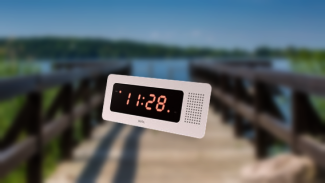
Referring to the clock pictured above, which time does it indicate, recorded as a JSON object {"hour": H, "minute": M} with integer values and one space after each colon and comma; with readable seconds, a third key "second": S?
{"hour": 11, "minute": 28}
